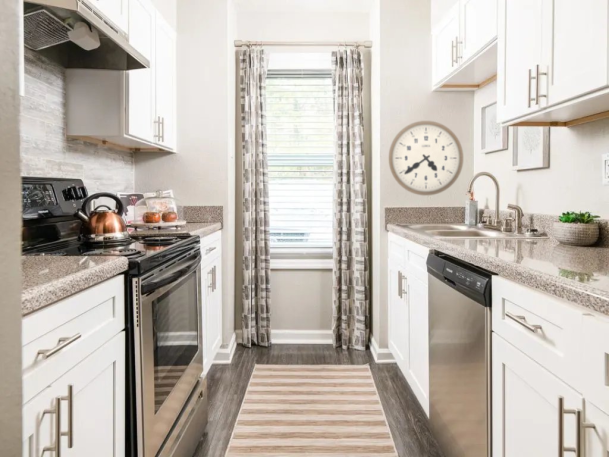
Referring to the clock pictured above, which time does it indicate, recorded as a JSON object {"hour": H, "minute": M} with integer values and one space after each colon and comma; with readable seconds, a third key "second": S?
{"hour": 4, "minute": 39}
